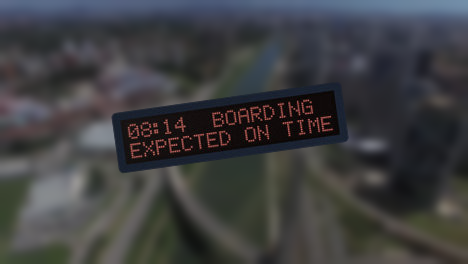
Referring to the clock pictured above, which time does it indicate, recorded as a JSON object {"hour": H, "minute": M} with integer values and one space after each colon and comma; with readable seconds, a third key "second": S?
{"hour": 8, "minute": 14}
